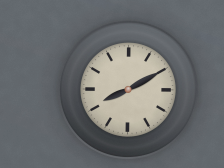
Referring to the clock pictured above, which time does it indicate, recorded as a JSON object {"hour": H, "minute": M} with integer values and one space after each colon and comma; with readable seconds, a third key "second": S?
{"hour": 8, "minute": 10}
